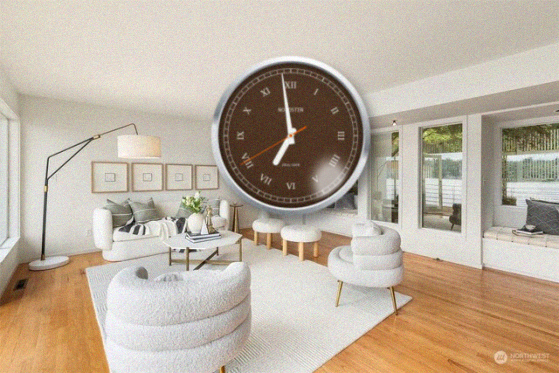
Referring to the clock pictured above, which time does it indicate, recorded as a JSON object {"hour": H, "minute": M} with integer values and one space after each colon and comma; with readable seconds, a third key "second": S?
{"hour": 6, "minute": 58, "second": 40}
